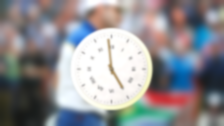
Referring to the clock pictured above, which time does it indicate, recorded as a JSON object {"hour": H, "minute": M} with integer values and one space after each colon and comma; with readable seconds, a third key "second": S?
{"hour": 4, "minute": 59}
